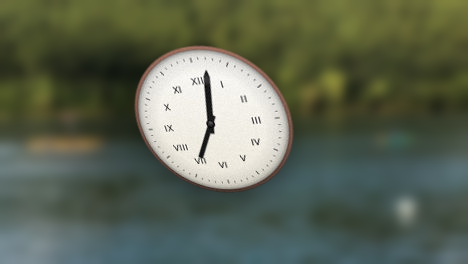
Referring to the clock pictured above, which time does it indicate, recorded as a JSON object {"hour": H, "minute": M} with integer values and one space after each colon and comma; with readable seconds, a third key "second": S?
{"hour": 7, "minute": 2}
